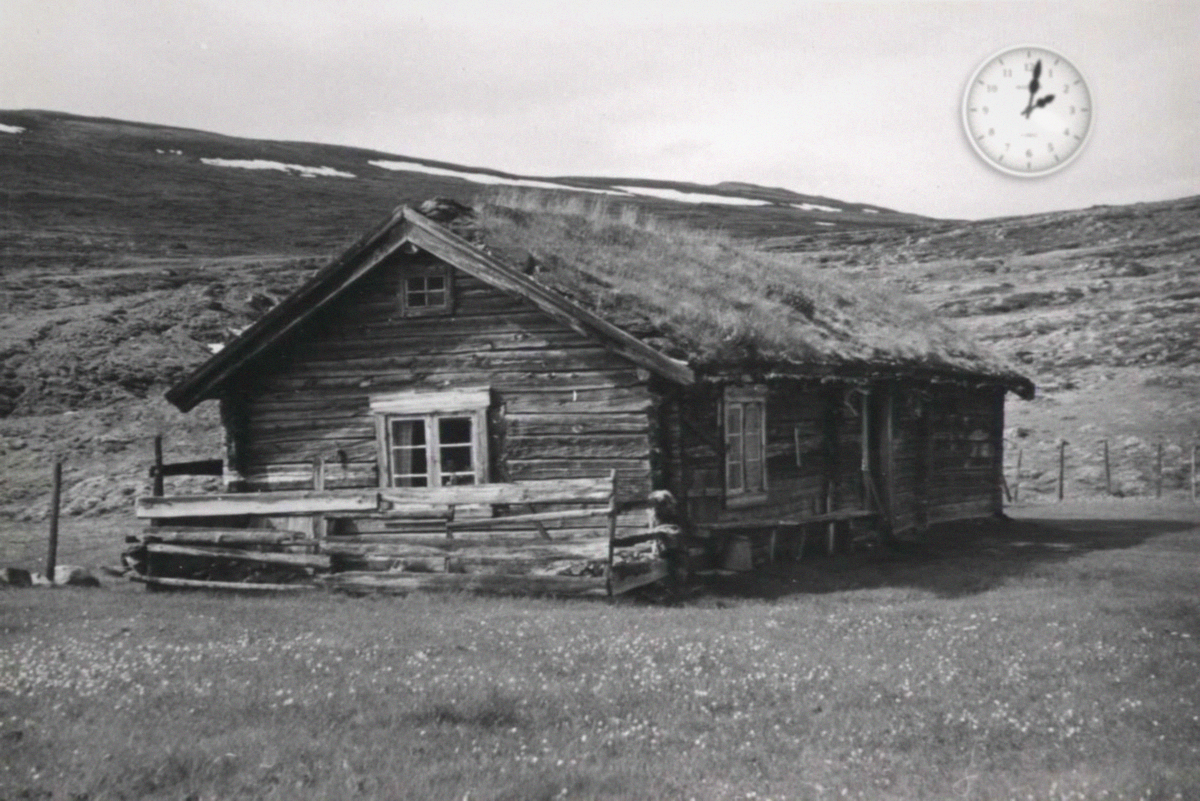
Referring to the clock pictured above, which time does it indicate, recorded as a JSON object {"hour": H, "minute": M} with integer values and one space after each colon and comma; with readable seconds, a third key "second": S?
{"hour": 2, "minute": 2}
